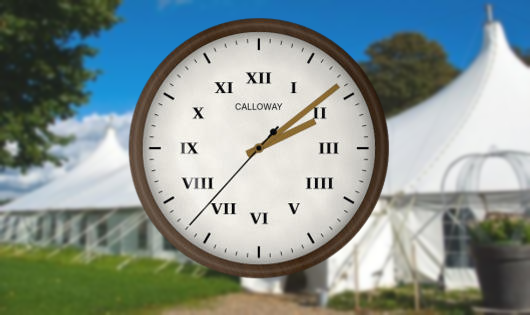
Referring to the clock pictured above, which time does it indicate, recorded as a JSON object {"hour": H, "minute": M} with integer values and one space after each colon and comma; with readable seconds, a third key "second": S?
{"hour": 2, "minute": 8, "second": 37}
